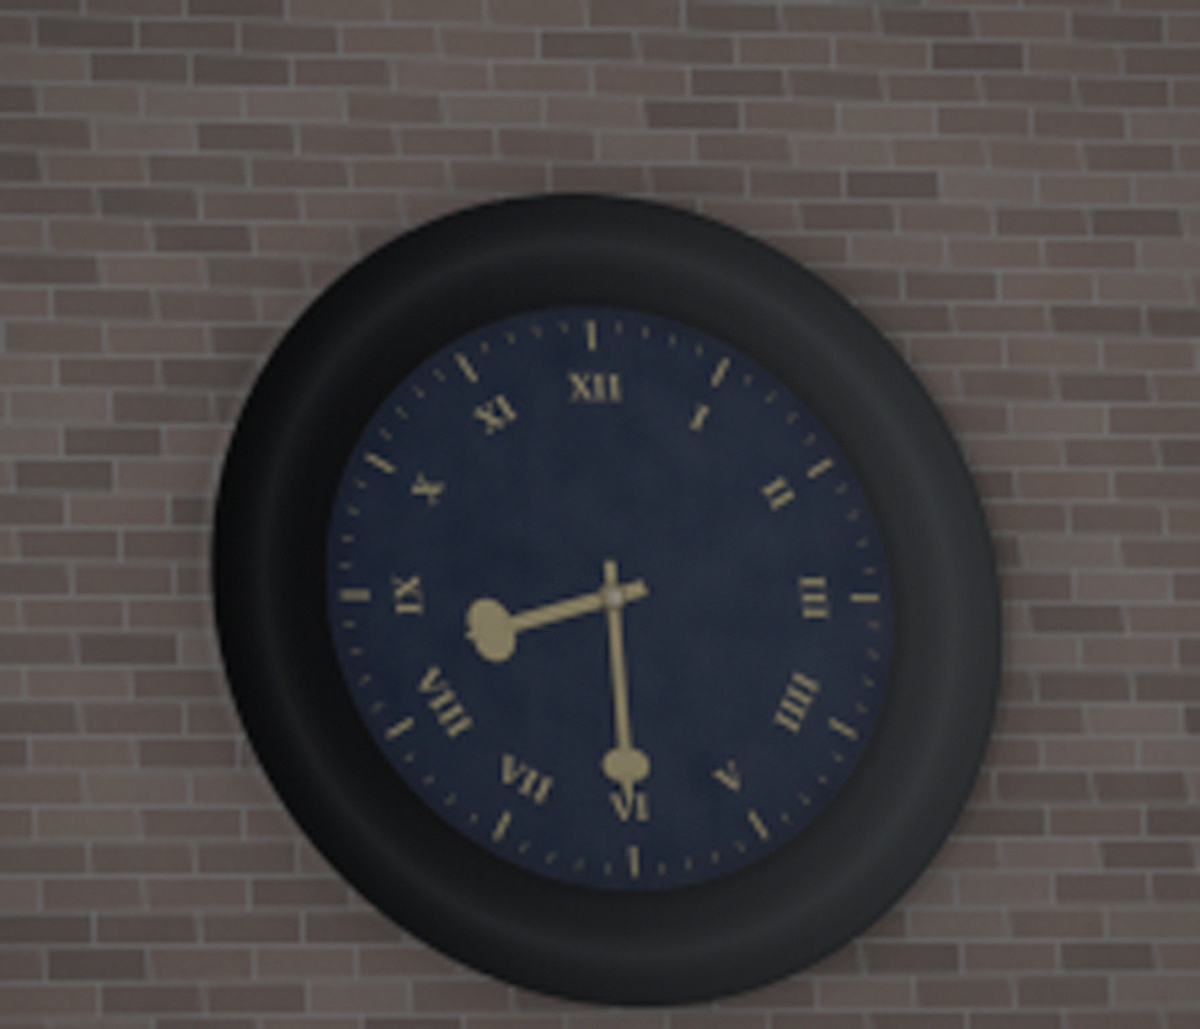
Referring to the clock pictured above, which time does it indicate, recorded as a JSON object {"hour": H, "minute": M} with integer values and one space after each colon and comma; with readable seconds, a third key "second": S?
{"hour": 8, "minute": 30}
